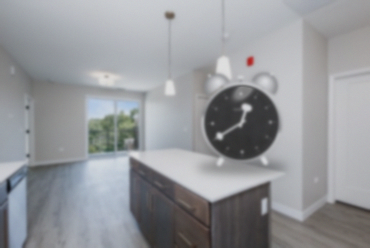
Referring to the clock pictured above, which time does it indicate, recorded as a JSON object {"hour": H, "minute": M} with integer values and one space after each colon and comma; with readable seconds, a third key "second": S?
{"hour": 12, "minute": 40}
